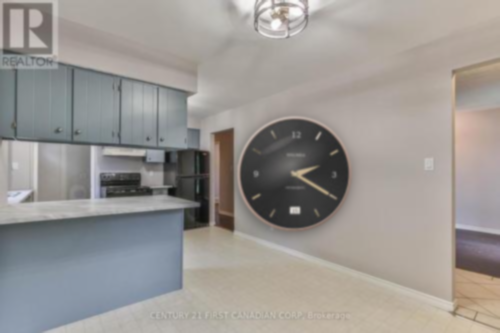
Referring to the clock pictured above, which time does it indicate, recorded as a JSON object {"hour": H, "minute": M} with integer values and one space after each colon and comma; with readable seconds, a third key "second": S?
{"hour": 2, "minute": 20}
